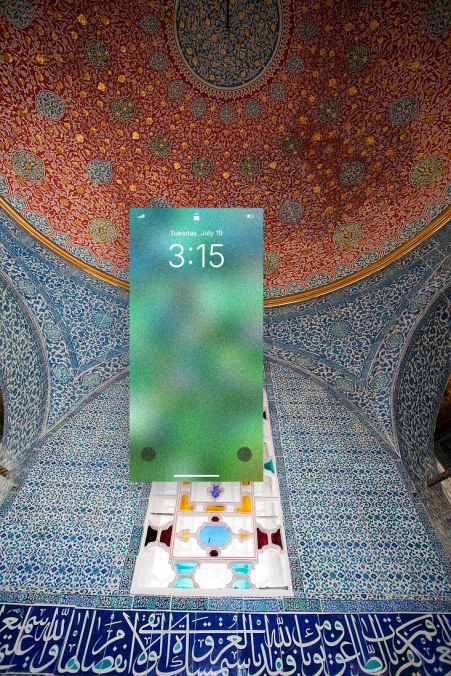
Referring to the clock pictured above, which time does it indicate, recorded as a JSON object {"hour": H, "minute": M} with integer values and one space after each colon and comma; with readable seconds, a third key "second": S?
{"hour": 3, "minute": 15}
